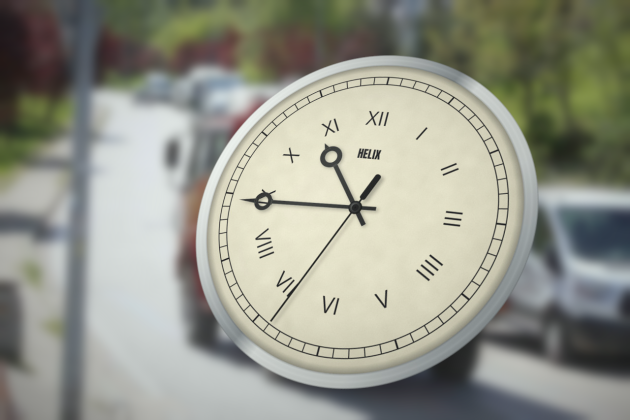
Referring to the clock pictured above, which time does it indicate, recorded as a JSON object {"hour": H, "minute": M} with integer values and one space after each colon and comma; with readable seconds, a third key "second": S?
{"hour": 10, "minute": 44, "second": 34}
